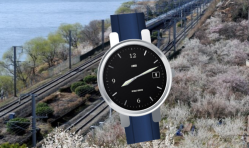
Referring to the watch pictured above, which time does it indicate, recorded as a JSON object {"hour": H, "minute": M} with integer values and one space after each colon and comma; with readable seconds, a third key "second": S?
{"hour": 8, "minute": 12}
